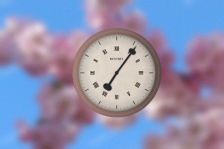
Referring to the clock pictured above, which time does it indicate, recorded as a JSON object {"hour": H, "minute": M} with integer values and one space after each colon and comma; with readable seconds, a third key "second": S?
{"hour": 7, "minute": 6}
